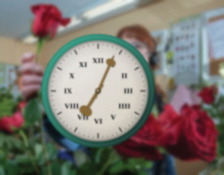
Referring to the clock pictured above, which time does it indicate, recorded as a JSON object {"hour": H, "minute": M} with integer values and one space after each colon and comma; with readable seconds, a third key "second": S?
{"hour": 7, "minute": 4}
